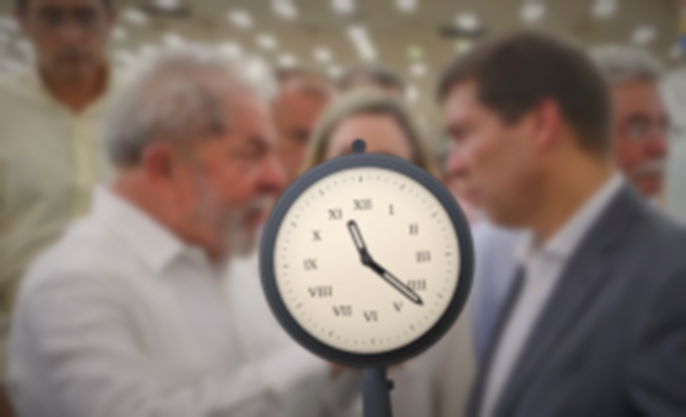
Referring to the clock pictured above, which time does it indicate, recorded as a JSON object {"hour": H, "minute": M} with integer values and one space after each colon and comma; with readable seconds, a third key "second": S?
{"hour": 11, "minute": 22}
